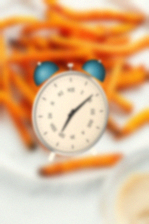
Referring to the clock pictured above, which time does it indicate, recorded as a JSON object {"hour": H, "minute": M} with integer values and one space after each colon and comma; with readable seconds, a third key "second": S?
{"hour": 7, "minute": 9}
